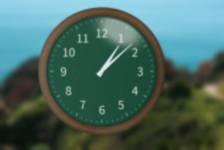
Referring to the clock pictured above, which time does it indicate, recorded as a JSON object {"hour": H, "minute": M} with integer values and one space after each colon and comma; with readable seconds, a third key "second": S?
{"hour": 1, "minute": 8}
